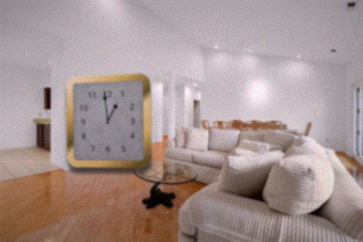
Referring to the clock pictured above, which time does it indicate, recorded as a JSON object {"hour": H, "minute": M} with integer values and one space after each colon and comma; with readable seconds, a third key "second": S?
{"hour": 12, "minute": 59}
